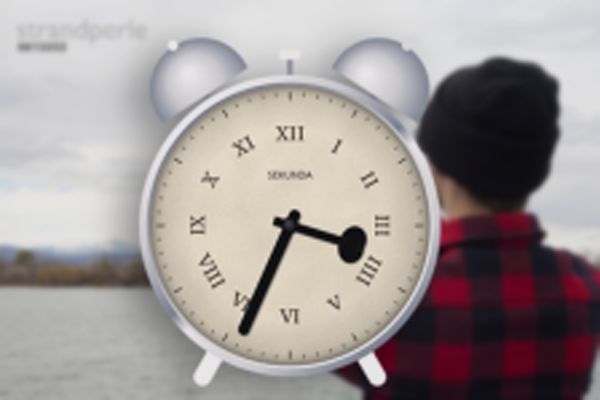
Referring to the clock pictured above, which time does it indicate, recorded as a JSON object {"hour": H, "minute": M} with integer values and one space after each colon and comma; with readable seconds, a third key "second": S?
{"hour": 3, "minute": 34}
